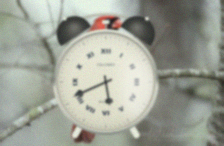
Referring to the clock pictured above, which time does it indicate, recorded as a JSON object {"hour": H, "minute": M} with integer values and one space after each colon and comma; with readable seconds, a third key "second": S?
{"hour": 5, "minute": 41}
